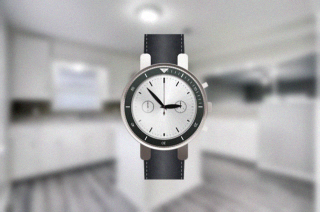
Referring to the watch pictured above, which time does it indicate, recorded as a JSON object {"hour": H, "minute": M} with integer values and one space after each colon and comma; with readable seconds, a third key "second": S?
{"hour": 2, "minute": 53}
